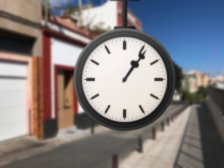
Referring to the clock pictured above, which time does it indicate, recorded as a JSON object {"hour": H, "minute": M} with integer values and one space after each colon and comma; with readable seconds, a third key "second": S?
{"hour": 1, "minute": 6}
